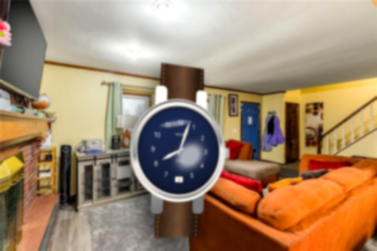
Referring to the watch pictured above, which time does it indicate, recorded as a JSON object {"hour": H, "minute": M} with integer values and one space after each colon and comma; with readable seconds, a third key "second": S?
{"hour": 8, "minute": 3}
